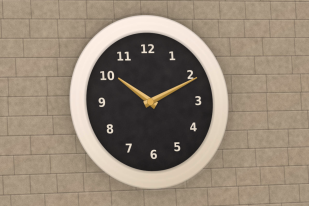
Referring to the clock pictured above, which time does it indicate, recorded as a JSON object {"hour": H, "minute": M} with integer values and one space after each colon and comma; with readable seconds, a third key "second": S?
{"hour": 10, "minute": 11}
